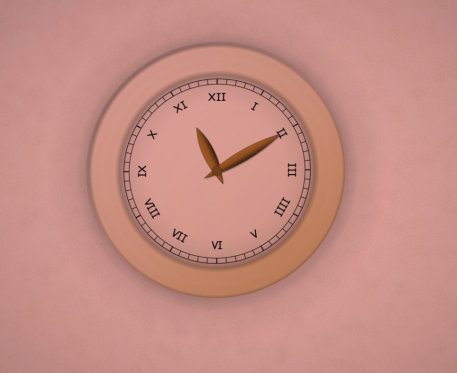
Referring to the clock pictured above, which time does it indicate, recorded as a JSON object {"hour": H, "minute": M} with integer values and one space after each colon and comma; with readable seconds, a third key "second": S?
{"hour": 11, "minute": 10}
